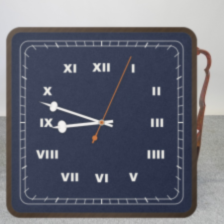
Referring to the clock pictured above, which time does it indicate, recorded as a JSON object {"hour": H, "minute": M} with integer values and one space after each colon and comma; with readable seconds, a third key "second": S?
{"hour": 8, "minute": 48, "second": 4}
